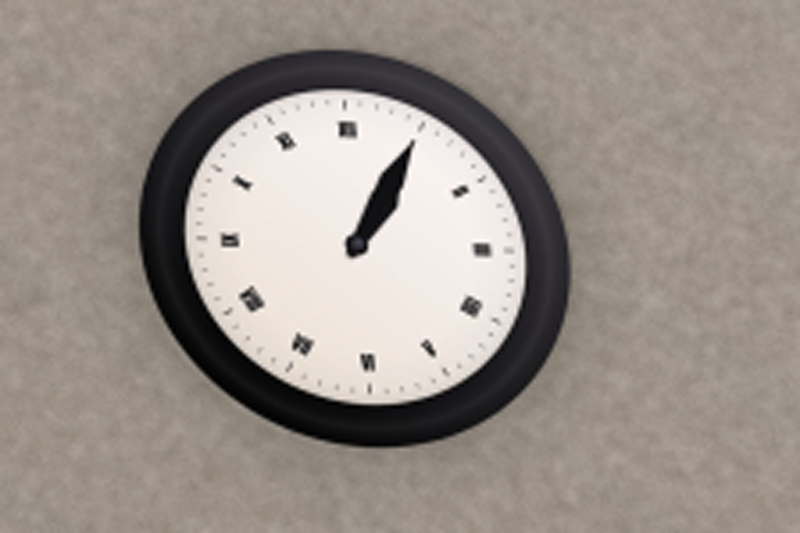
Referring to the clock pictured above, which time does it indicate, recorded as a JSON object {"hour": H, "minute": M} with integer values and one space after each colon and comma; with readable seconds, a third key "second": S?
{"hour": 1, "minute": 5}
